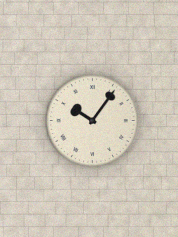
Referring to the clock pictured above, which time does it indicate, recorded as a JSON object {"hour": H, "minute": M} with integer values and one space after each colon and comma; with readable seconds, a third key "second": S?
{"hour": 10, "minute": 6}
